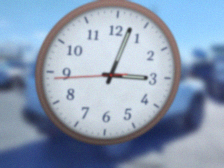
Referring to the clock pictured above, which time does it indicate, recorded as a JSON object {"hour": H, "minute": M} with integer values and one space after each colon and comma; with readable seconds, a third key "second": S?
{"hour": 3, "minute": 2, "second": 44}
